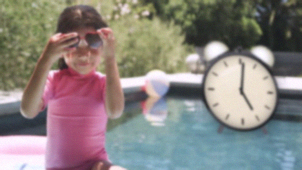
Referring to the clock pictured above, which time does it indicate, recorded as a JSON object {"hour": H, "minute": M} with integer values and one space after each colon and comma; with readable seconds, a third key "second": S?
{"hour": 5, "minute": 1}
